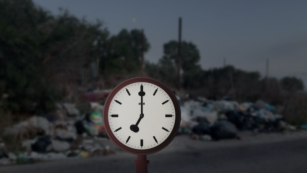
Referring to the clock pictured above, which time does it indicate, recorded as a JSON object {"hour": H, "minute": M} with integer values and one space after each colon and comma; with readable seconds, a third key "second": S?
{"hour": 7, "minute": 0}
